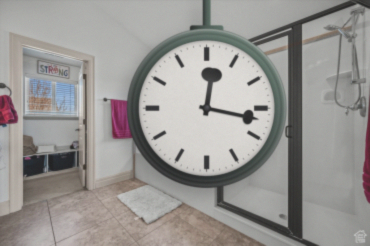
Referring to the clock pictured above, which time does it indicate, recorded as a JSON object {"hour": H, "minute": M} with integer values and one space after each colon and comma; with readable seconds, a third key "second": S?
{"hour": 12, "minute": 17}
